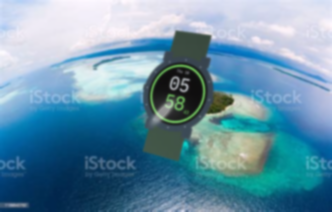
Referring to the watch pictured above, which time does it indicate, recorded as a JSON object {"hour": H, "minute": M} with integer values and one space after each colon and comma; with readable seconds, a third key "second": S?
{"hour": 5, "minute": 58}
